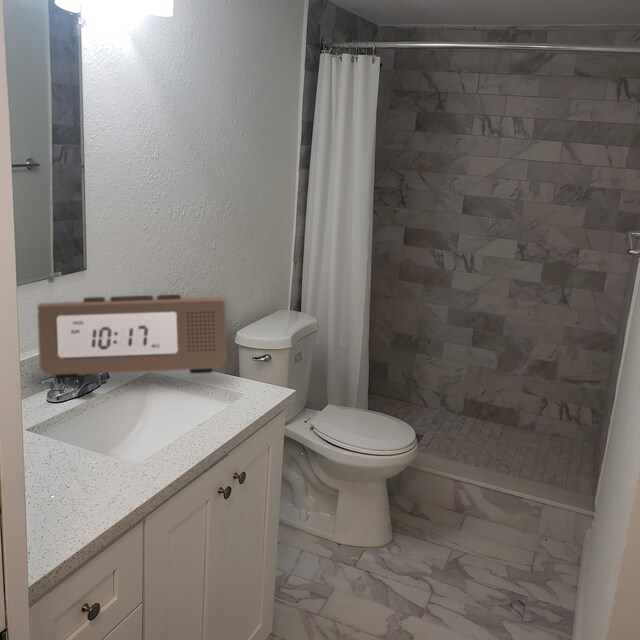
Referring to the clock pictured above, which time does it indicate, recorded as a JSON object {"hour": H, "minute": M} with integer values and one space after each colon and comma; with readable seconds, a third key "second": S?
{"hour": 10, "minute": 17}
